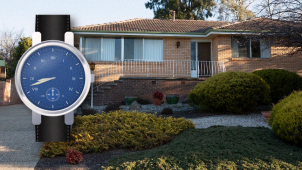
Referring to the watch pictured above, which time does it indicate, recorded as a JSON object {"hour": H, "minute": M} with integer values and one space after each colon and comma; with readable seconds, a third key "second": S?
{"hour": 8, "minute": 42}
